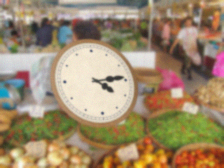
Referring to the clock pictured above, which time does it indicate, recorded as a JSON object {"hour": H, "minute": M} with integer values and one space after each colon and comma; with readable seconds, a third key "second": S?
{"hour": 4, "minute": 14}
